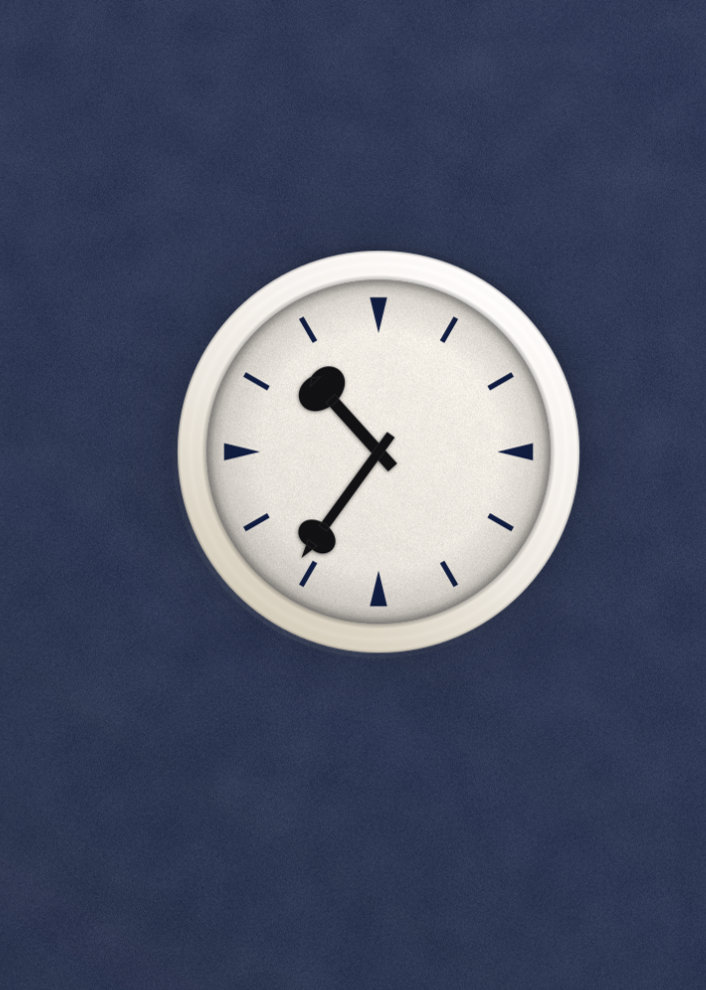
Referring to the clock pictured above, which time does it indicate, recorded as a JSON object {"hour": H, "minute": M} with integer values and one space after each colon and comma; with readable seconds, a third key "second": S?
{"hour": 10, "minute": 36}
